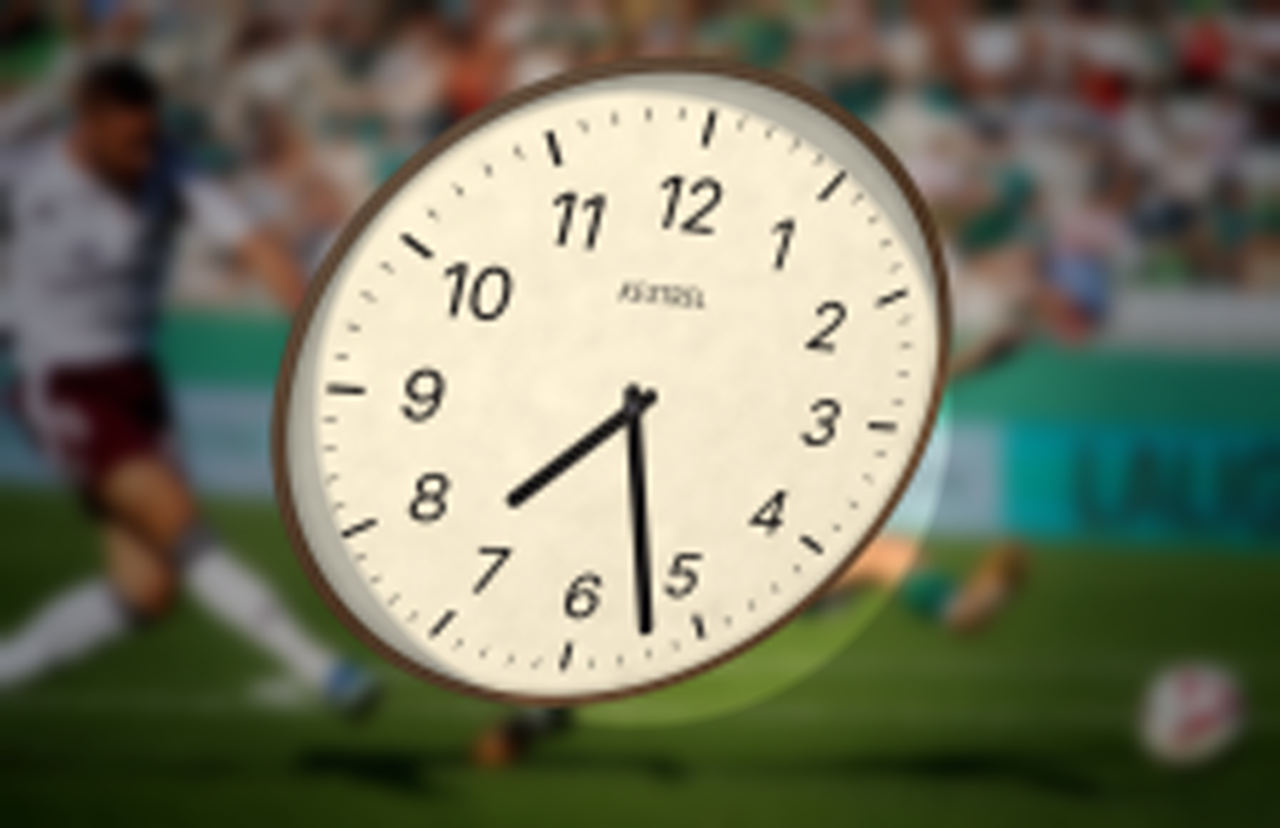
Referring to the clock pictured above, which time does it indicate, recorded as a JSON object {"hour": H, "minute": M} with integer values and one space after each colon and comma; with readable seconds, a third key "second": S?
{"hour": 7, "minute": 27}
